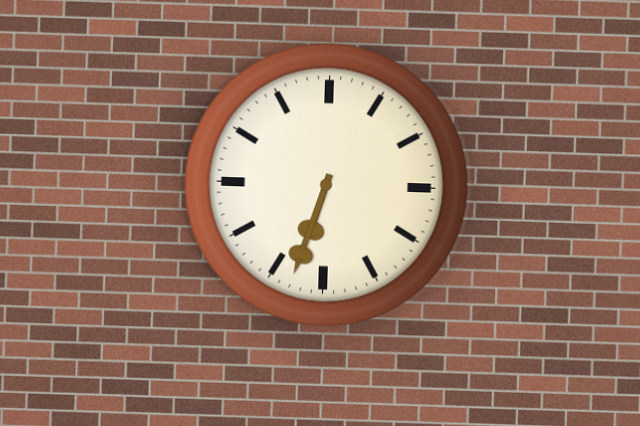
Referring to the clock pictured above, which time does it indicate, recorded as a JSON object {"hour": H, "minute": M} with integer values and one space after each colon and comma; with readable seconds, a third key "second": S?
{"hour": 6, "minute": 33}
